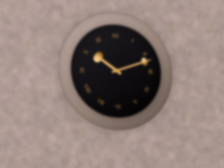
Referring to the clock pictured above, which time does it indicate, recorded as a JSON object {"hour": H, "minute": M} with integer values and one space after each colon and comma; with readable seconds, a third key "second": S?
{"hour": 10, "minute": 12}
